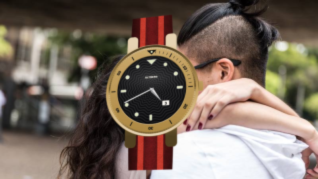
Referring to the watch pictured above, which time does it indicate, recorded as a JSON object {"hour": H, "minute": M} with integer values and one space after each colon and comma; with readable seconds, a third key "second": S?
{"hour": 4, "minute": 41}
